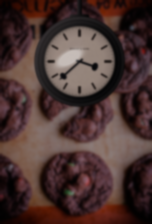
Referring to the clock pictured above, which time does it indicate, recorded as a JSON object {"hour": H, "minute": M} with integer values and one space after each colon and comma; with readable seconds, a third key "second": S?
{"hour": 3, "minute": 38}
